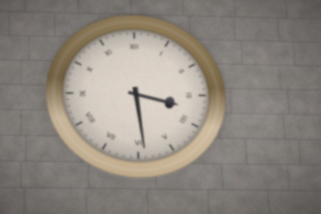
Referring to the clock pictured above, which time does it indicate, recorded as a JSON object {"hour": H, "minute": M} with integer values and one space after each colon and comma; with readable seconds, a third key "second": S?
{"hour": 3, "minute": 29}
